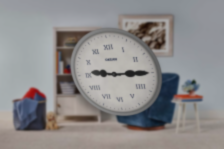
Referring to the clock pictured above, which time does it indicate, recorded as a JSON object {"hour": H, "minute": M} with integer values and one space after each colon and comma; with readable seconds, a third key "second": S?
{"hour": 9, "minute": 15}
